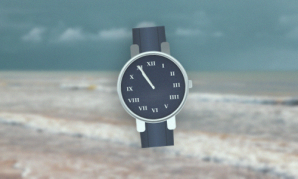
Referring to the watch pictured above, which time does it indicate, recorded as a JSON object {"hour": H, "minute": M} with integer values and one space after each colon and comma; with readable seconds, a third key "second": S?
{"hour": 10, "minute": 55}
